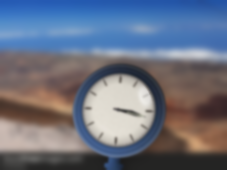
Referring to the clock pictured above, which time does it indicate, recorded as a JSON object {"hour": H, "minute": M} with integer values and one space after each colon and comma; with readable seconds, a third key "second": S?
{"hour": 3, "minute": 17}
